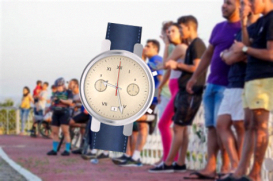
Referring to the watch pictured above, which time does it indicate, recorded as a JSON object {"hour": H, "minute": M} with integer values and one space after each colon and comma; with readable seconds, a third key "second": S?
{"hour": 9, "minute": 27}
